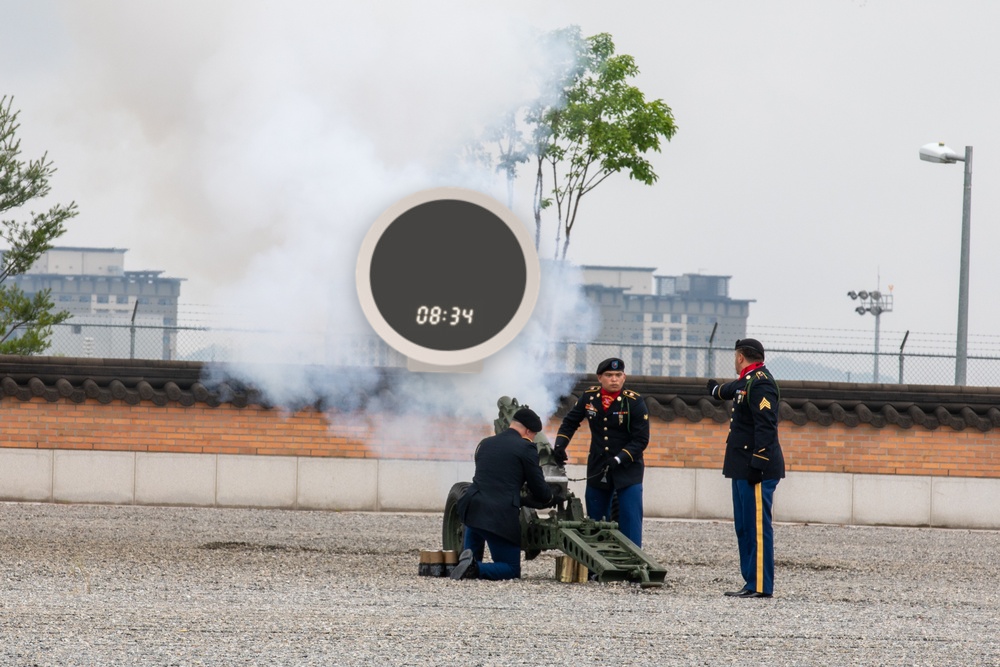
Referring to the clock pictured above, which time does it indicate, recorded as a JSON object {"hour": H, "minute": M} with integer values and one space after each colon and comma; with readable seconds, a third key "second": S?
{"hour": 8, "minute": 34}
